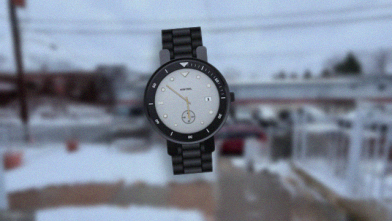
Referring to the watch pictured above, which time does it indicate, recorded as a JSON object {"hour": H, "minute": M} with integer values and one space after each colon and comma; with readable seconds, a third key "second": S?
{"hour": 5, "minute": 52}
